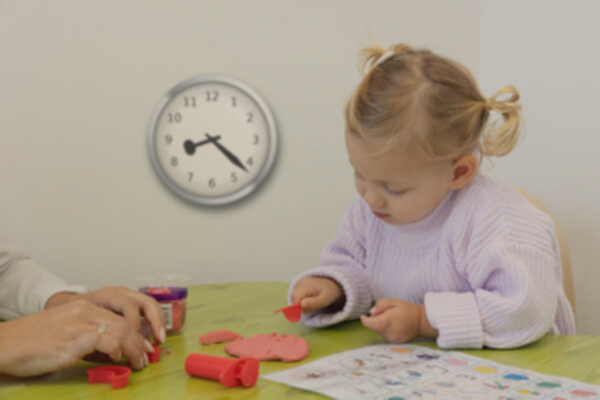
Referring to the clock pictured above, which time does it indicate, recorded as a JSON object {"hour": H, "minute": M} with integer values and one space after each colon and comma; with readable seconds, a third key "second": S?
{"hour": 8, "minute": 22}
